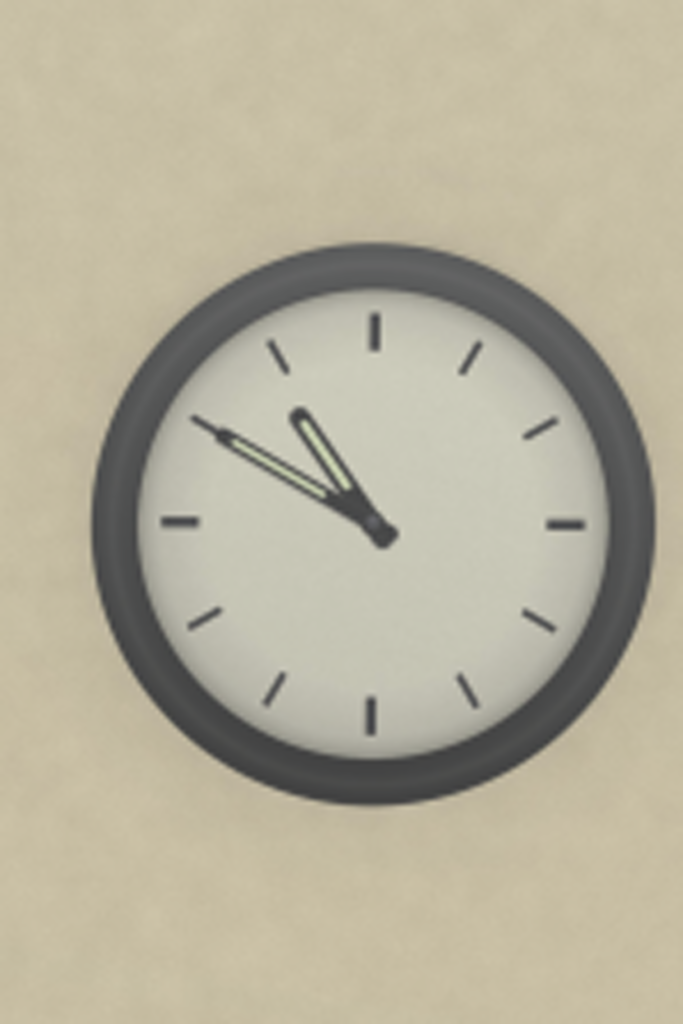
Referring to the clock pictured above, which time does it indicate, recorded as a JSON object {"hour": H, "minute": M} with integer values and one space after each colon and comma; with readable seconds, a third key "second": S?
{"hour": 10, "minute": 50}
